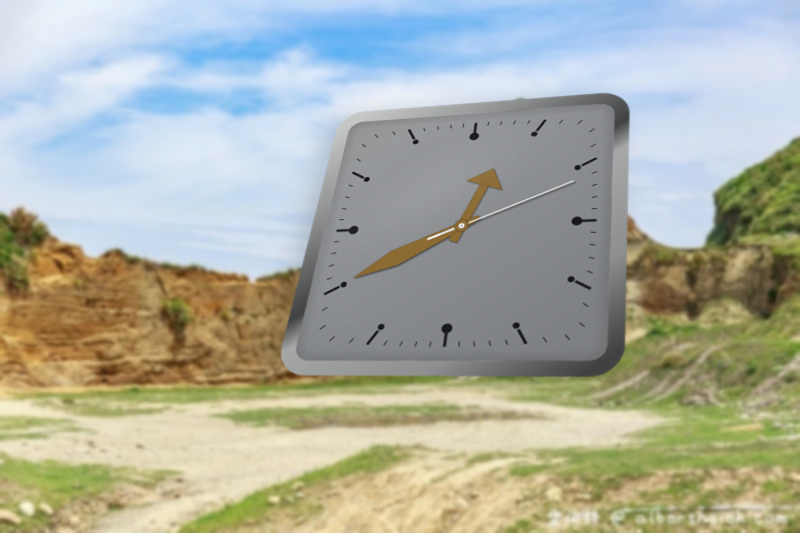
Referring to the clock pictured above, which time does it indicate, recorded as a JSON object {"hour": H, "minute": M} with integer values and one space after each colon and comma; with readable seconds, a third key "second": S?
{"hour": 12, "minute": 40, "second": 11}
